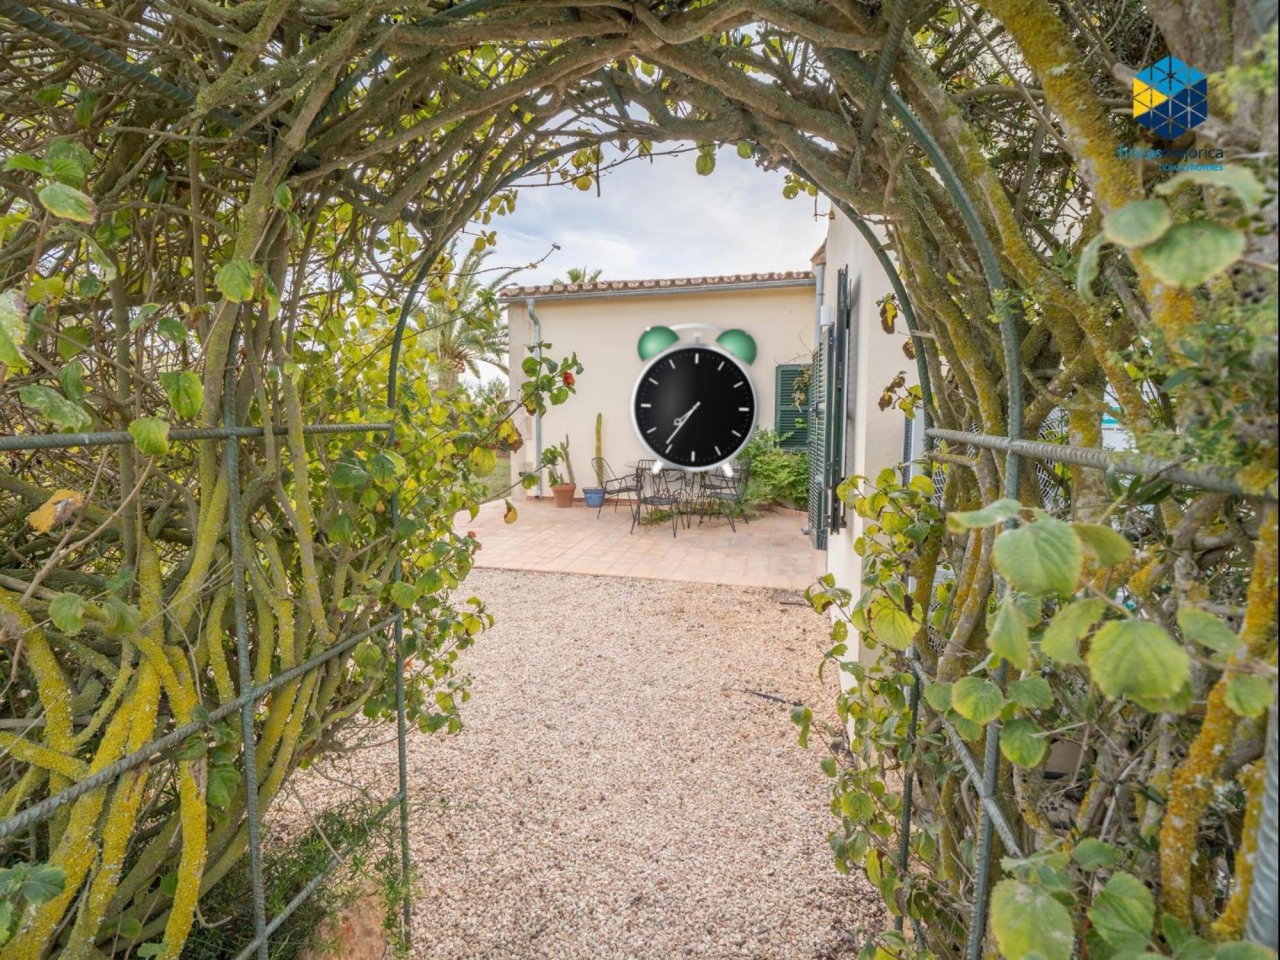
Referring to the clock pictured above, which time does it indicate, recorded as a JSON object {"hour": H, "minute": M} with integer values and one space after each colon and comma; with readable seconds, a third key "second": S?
{"hour": 7, "minute": 36}
